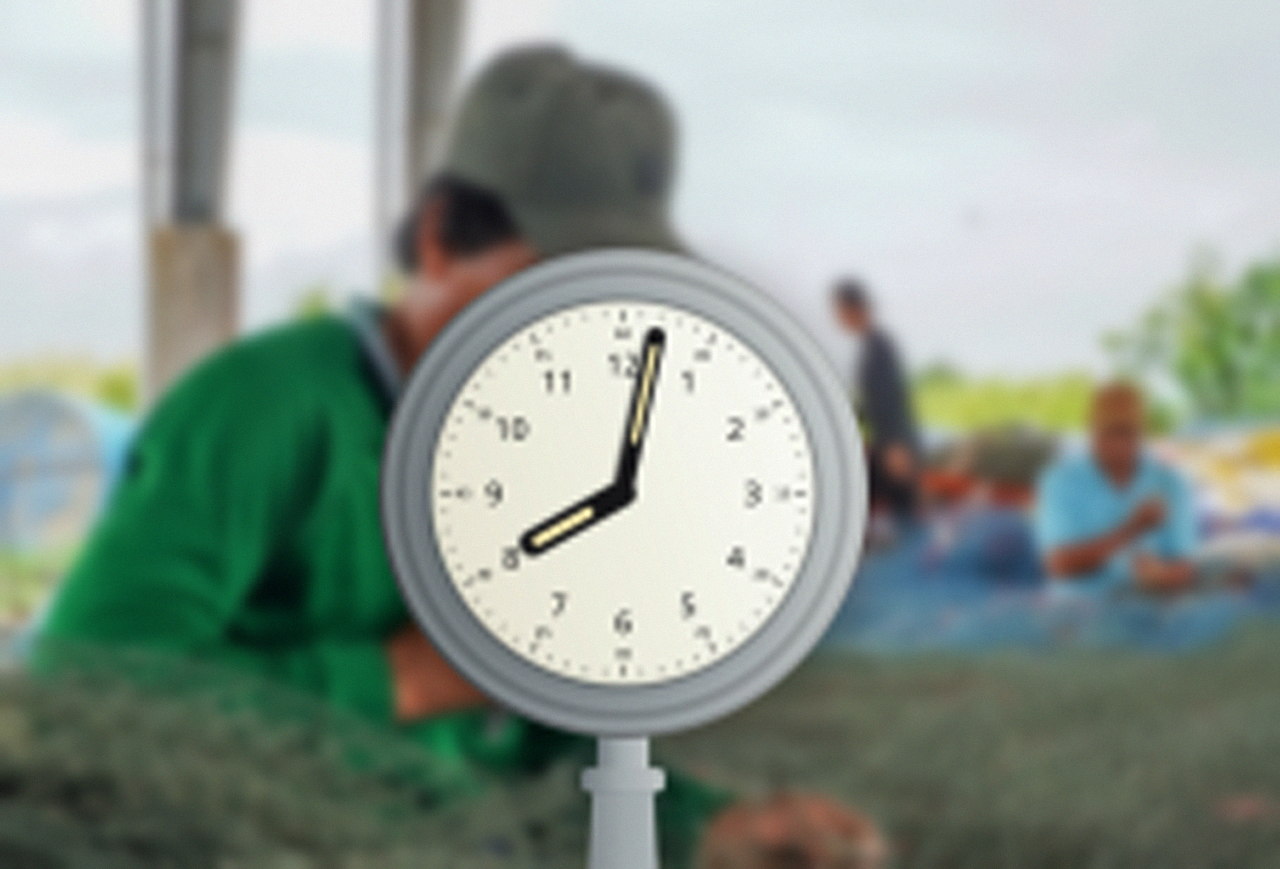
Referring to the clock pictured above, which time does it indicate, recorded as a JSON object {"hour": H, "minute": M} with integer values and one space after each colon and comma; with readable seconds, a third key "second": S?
{"hour": 8, "minute": 2}
